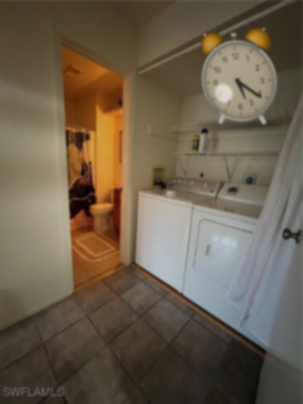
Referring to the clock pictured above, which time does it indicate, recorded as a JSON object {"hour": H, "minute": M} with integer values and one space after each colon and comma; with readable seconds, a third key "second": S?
{"hour": 5, "minute": 21}
